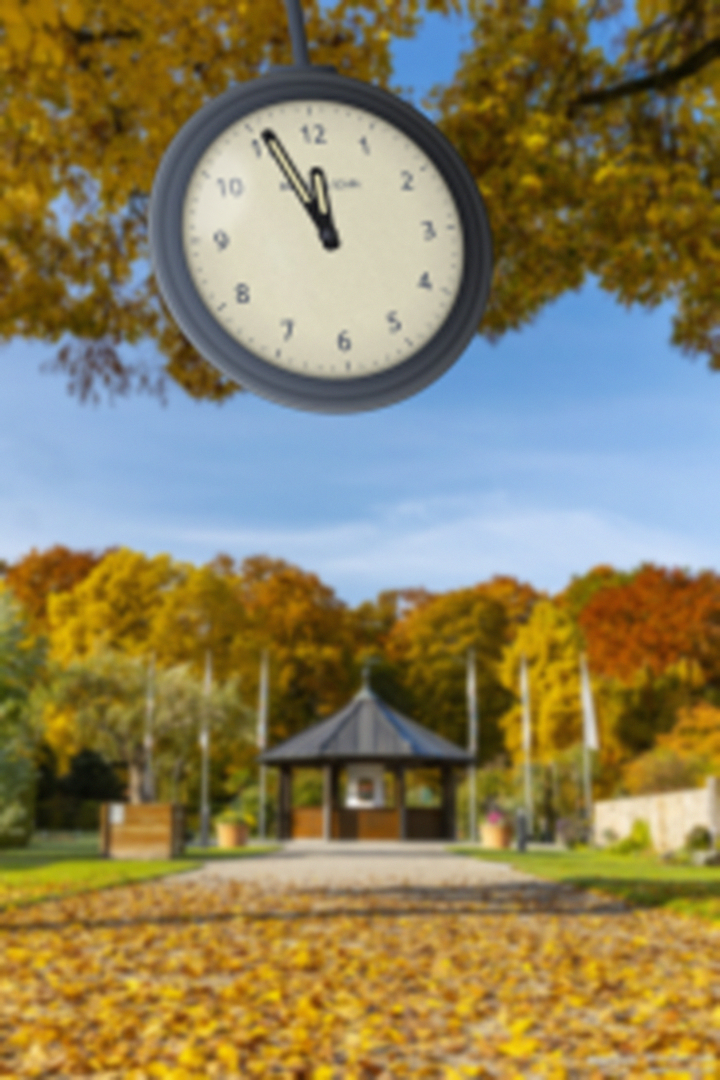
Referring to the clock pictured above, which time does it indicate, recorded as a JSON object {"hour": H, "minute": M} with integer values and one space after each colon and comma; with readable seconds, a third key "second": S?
{"hour": 11, "minute": 56}
